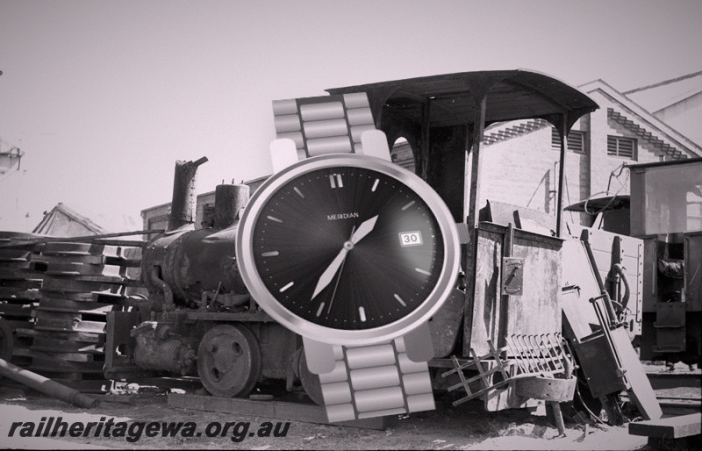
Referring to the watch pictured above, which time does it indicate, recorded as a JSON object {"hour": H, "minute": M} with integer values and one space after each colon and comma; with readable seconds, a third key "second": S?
{"hour": 1, "minute": 36, "second": 34}
